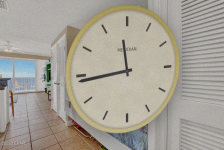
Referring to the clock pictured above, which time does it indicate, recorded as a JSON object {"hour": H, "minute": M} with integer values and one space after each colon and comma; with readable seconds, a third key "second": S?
{"hour": 11, "minute": 44}
